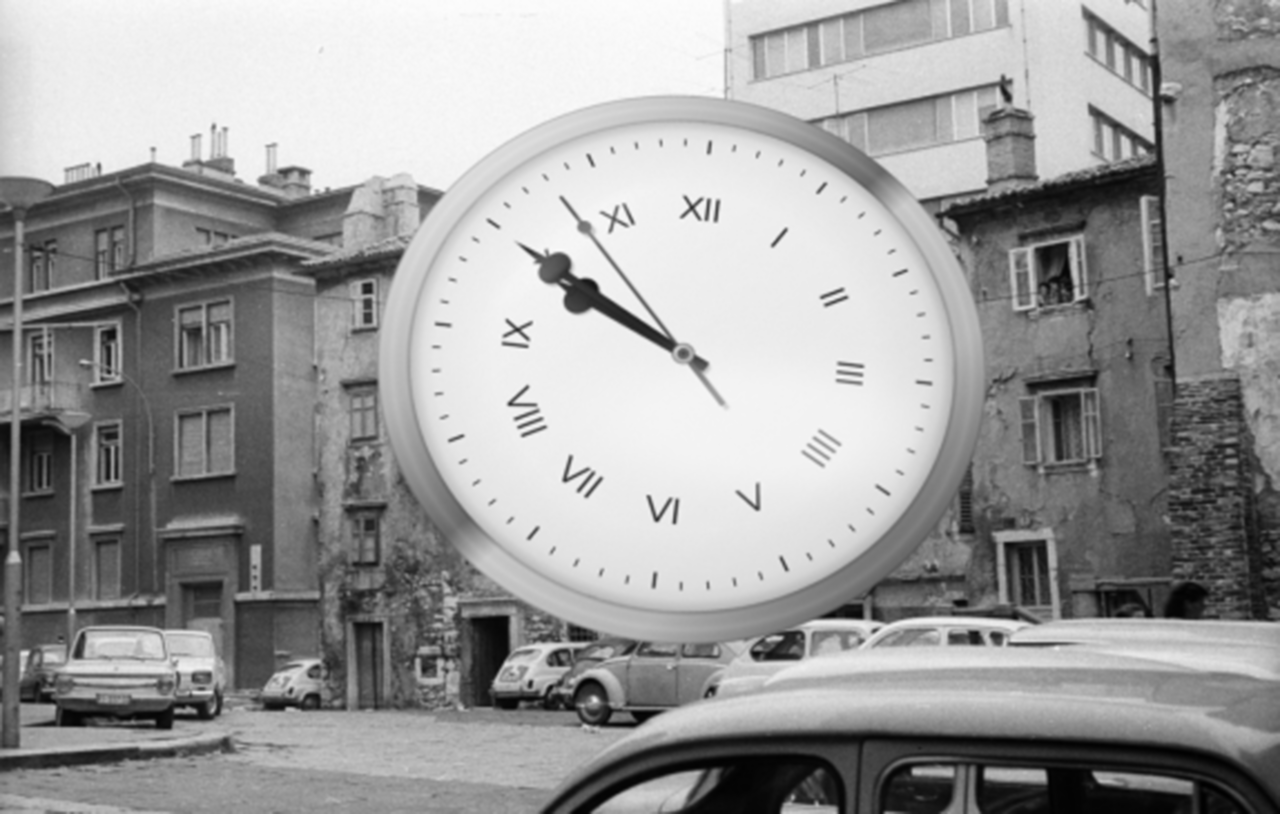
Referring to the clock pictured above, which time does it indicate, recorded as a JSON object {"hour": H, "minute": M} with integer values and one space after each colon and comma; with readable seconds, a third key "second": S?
{"hour": 9, "minute": 49, "second": 53}
